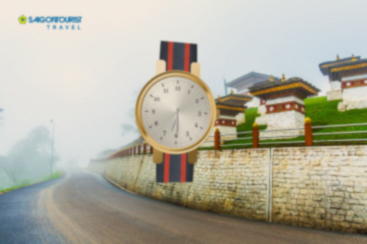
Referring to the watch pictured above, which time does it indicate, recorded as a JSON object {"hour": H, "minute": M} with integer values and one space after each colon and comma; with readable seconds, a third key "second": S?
{"hour": 6, "minute": 30}
